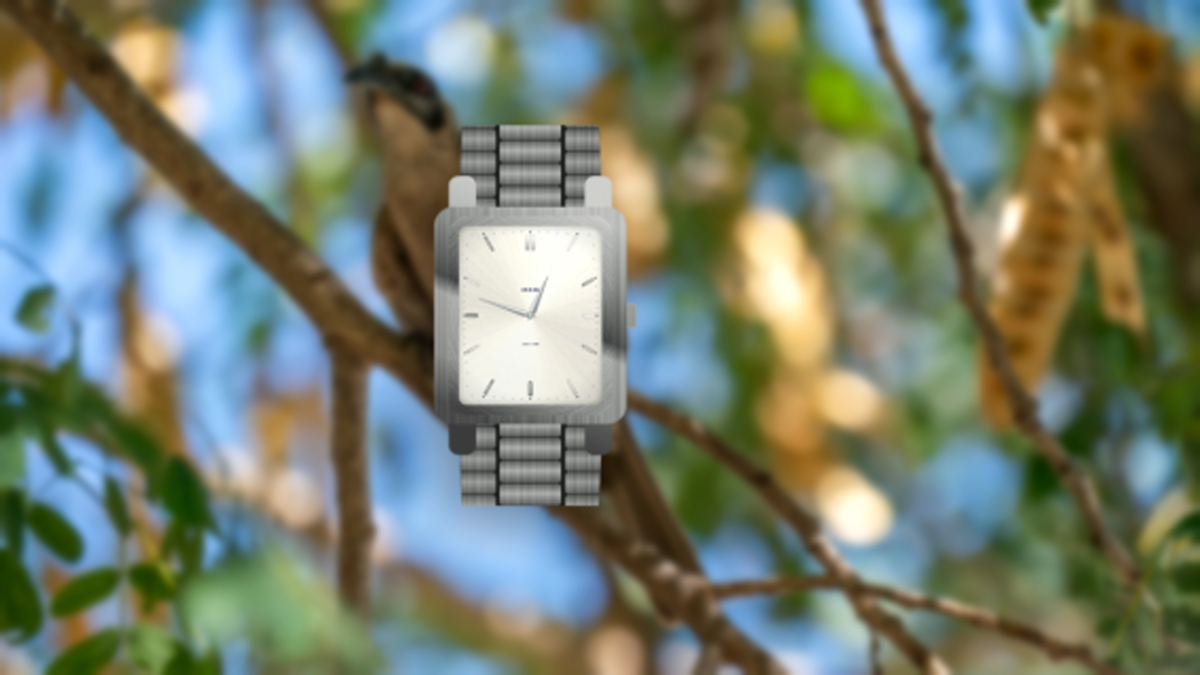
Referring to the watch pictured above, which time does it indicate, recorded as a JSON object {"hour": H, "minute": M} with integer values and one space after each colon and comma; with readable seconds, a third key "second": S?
{"hour": 12, "minute": 48}
